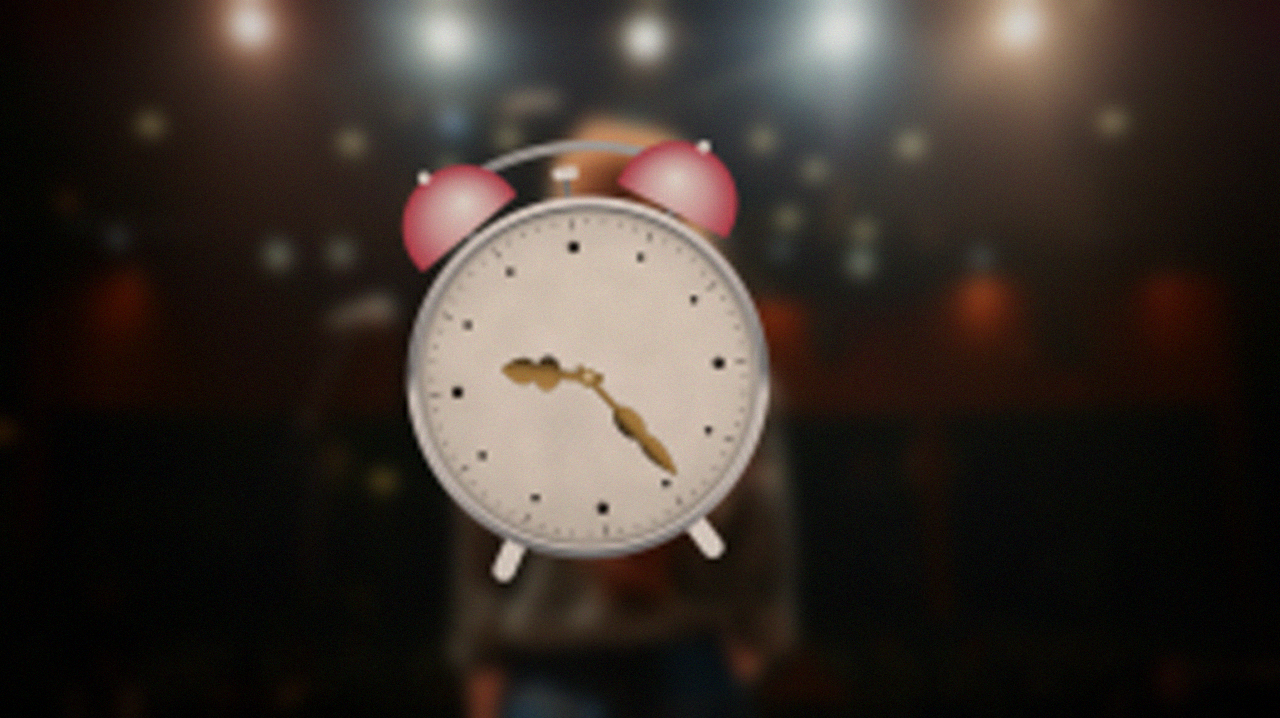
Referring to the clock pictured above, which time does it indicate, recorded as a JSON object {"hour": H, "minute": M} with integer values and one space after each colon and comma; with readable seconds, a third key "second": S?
{"hour": 9, "minute": 24}
